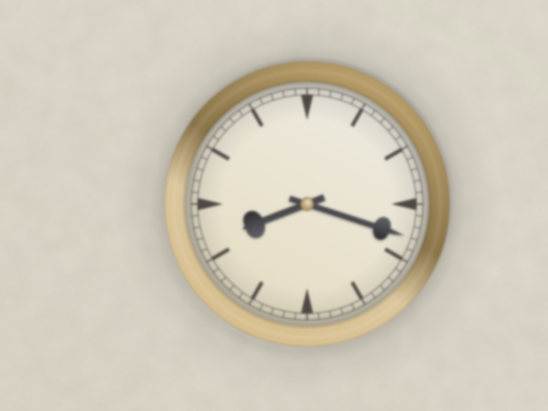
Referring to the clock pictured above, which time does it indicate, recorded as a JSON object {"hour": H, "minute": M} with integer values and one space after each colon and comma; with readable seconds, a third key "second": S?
{"hour": 8, "minute": 18}
